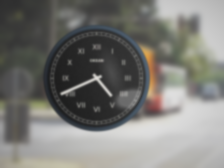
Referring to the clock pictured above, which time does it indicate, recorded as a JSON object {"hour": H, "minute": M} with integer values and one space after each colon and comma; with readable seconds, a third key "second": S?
{"hour": 4, "minute": 41}
